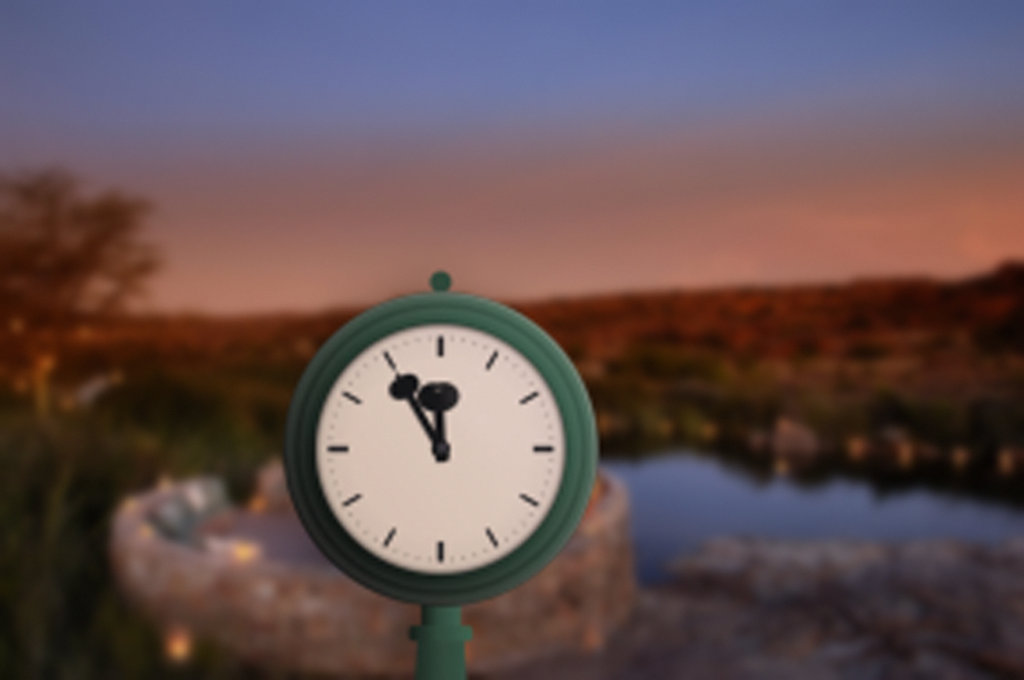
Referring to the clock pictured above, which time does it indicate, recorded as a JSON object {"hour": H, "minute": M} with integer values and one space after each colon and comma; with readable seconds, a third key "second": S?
{"hour": 11, "minute": 55}
